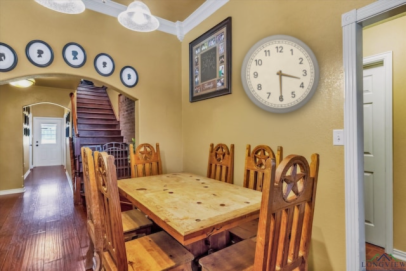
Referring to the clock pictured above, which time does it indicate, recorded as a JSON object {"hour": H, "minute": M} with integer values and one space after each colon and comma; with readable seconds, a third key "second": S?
{"hour": 3, "minute": 30}
